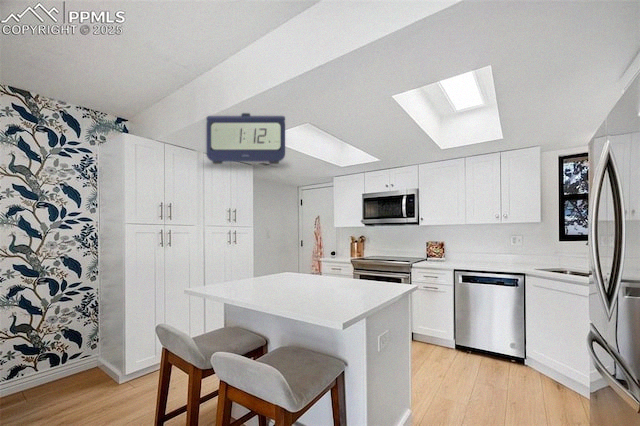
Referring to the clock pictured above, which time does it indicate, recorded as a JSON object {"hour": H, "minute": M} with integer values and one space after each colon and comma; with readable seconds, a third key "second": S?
{"hour": 1, "minute": 12}
